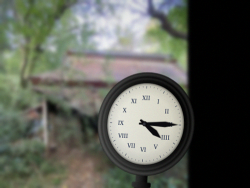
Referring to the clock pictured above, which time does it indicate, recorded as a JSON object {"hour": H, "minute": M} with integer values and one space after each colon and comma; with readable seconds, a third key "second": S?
{"hour": 4, "minute": 15}
